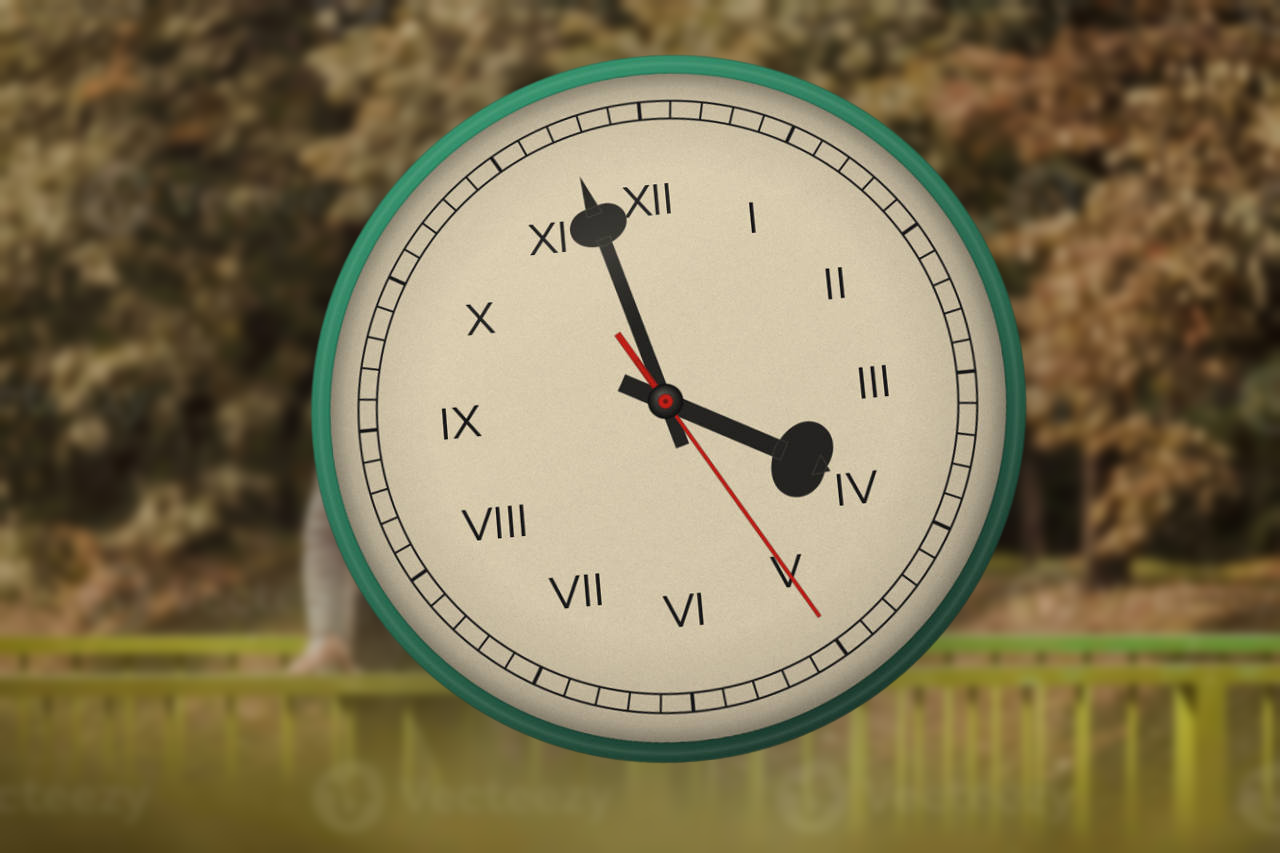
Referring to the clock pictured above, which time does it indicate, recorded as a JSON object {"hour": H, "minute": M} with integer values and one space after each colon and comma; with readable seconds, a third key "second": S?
{"hour": 3, "minute": 57, "second": 25}
